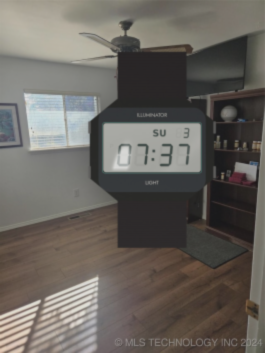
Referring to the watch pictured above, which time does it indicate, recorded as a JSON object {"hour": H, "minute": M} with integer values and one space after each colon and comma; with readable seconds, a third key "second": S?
{"hour": 7, "minute": 37}
